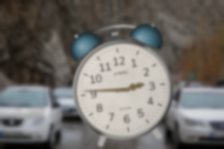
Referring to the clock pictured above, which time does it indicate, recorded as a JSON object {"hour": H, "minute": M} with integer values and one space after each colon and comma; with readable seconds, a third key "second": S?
{"hour": 2, "minute": 46}
